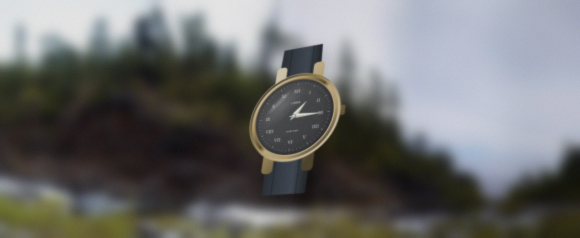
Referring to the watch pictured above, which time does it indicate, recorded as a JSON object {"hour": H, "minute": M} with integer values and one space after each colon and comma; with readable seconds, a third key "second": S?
{"hour": 1, "minute": 15}
